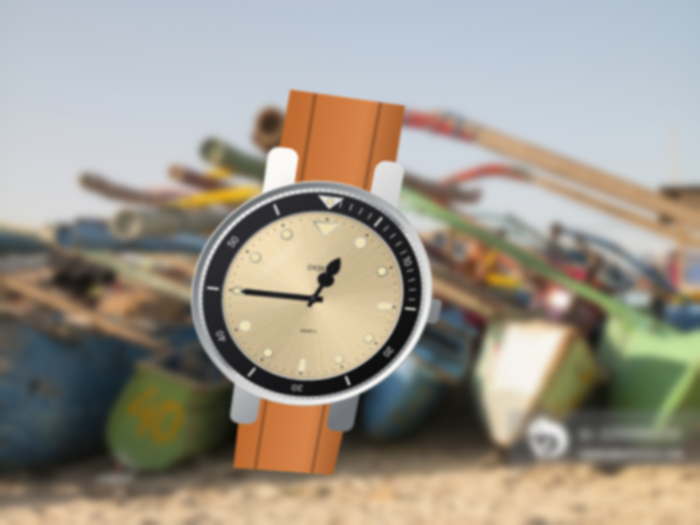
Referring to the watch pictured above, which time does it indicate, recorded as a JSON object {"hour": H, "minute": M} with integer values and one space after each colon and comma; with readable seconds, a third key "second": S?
{"hour": 12, "minute": 45}
